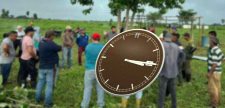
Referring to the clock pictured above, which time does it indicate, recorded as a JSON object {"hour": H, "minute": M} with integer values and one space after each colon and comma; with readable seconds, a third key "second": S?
{"hour": 3, "minute": 15}
